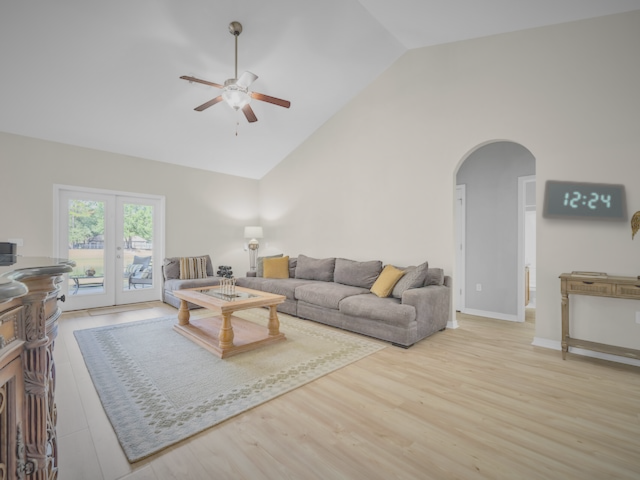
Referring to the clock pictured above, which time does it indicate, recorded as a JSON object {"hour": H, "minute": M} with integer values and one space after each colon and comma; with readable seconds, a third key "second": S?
{"hour": 12, "minute": 24}
